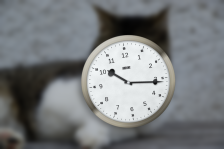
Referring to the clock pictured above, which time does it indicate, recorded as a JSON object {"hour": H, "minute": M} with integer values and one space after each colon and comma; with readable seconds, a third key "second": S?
{"hour": 10, "minute": 16}
